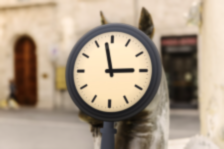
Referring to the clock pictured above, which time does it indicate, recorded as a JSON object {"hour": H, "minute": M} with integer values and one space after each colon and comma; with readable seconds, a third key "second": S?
{"hour": 2, "minute": 58}
